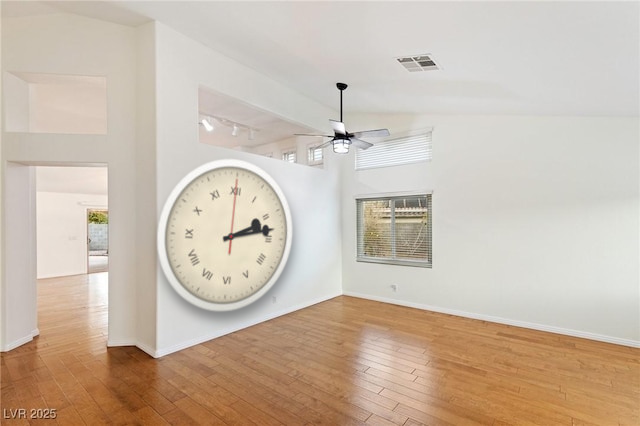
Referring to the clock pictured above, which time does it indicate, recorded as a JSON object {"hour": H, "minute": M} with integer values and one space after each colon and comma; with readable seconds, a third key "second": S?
{"hour": 2, "minute": 13, "second": 0}
